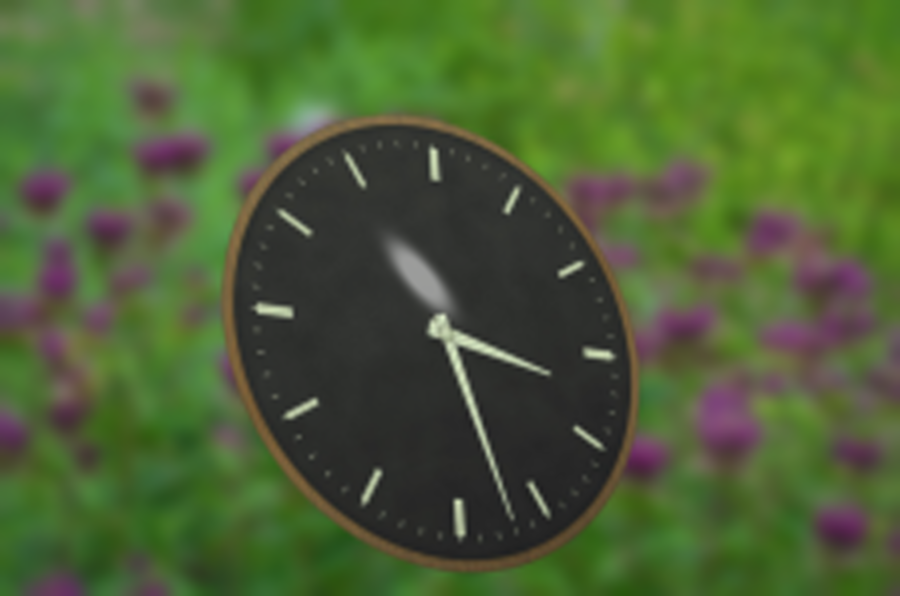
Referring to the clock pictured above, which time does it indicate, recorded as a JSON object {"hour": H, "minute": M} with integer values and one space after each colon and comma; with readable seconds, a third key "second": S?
{"hour": 3, "minute": 27}
